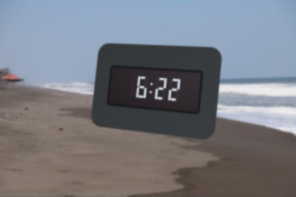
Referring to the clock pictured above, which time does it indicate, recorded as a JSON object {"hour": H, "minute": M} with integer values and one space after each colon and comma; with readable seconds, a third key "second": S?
{"hour": 6, "minute": 22}
